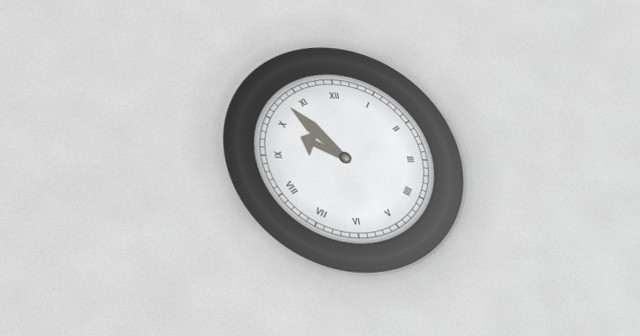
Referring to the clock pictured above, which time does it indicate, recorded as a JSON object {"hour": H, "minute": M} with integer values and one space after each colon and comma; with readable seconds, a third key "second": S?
{"hour": 9, "minute": 53}
